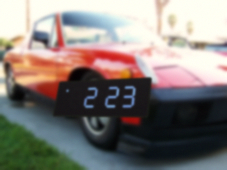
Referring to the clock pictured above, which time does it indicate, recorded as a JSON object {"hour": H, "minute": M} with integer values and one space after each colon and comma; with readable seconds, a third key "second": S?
{"hour": 2, "minute": 23}
